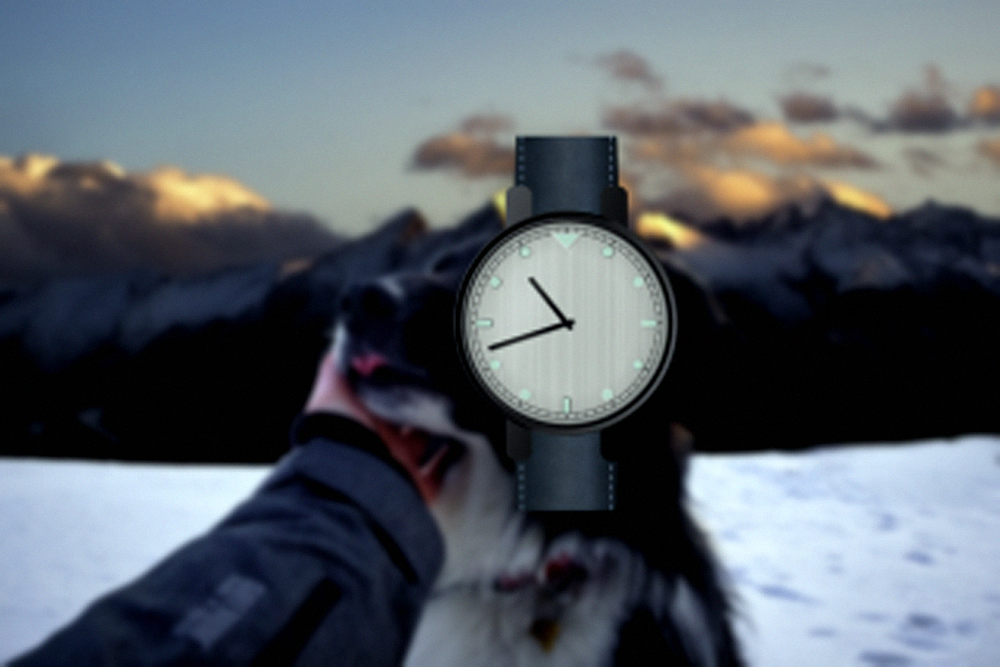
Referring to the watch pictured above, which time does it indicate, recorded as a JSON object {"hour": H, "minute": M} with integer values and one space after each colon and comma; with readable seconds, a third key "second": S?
{"hour": 10, "minute": 42}
